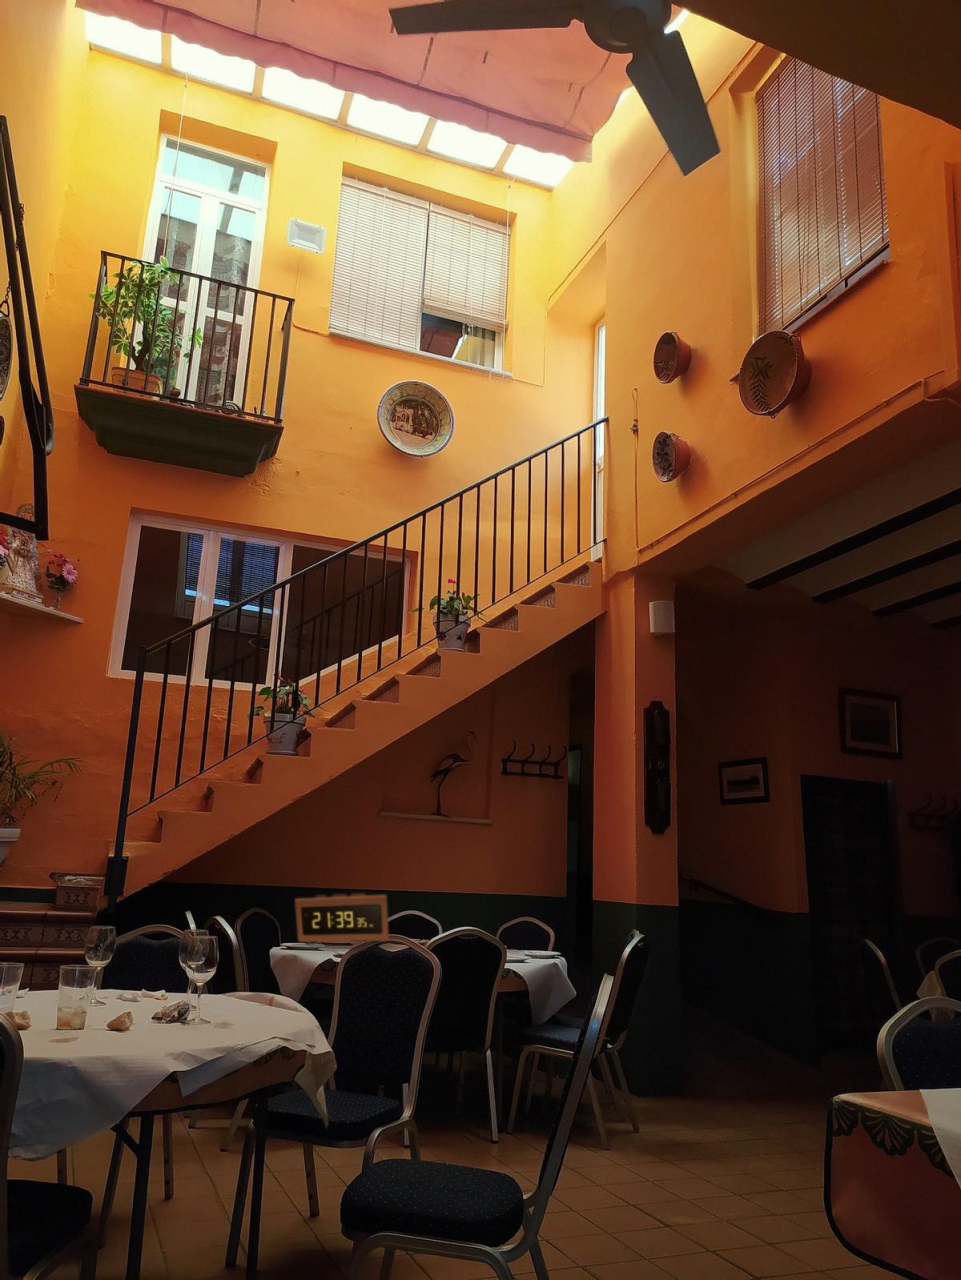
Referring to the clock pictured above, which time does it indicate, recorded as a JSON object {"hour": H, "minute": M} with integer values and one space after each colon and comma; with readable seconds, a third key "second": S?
{"hour": 21, "minute": 39}
